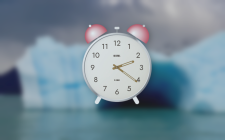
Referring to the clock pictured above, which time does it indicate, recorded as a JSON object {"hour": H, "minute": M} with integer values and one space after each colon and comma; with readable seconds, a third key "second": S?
{"hour": 2, "minute": 21}
